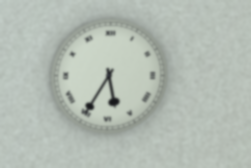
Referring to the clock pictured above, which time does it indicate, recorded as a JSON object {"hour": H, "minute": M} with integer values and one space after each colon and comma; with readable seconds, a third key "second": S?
{"hour": 5, "minute": 35}
